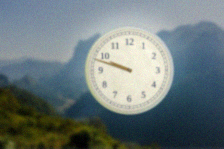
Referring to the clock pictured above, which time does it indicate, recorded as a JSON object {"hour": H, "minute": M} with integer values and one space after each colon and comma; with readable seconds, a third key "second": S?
{"hour": 9, "minute": 48}
